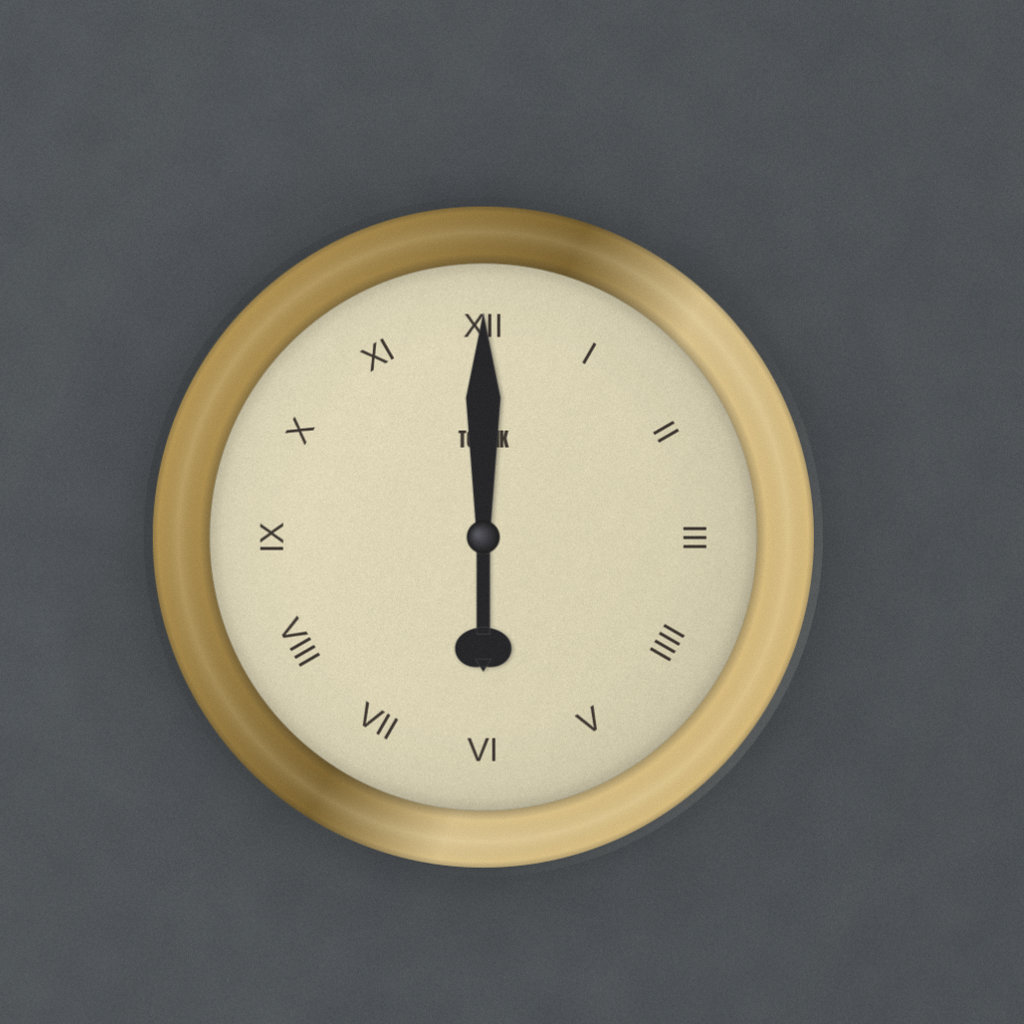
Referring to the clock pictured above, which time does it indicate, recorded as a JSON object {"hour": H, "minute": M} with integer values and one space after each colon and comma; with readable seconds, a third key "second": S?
{"hour": 6, "minute": 0}
